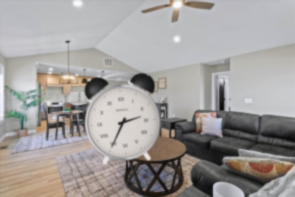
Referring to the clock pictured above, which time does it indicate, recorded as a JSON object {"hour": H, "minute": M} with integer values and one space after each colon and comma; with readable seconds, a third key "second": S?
{"hour": 2, "minute": 35}
